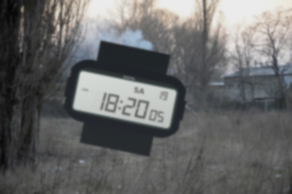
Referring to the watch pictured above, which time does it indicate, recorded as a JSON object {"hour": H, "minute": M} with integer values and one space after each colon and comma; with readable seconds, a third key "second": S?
{"hour": 18, "minute": 20, "second": 5}
